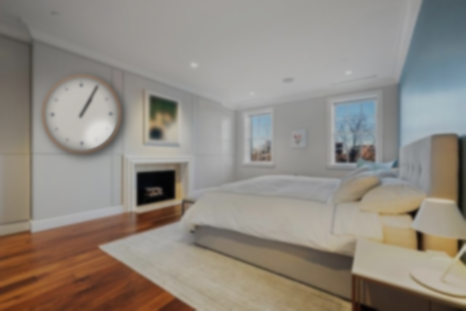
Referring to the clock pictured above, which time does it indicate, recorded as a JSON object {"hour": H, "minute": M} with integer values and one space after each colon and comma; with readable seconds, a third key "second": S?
{"hour": 1, "minute": 5}
